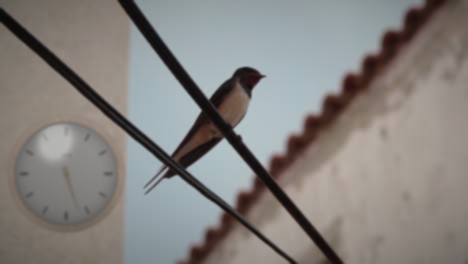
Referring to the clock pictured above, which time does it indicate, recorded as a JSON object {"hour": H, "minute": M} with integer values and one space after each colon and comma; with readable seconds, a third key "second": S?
{"hour": 5, "minute": 27}
